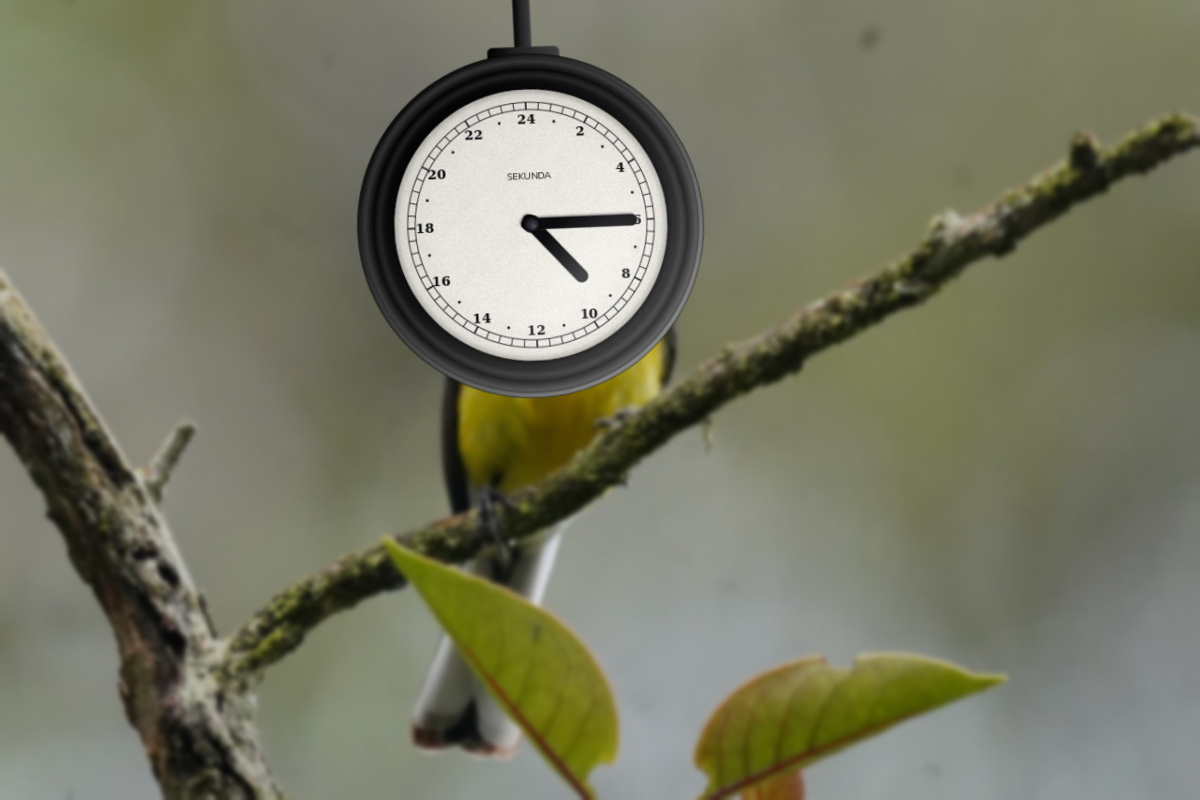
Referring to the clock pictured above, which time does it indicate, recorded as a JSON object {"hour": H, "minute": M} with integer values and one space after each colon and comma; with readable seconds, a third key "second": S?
{"hour": 9, "minute": 15}
